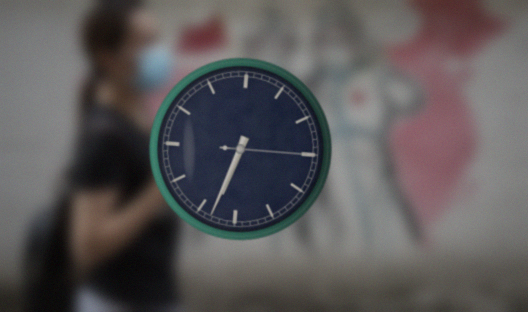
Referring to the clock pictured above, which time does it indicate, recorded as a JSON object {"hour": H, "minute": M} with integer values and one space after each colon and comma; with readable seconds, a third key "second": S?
{"hour": 6, "minute": 33, "second": 15}
